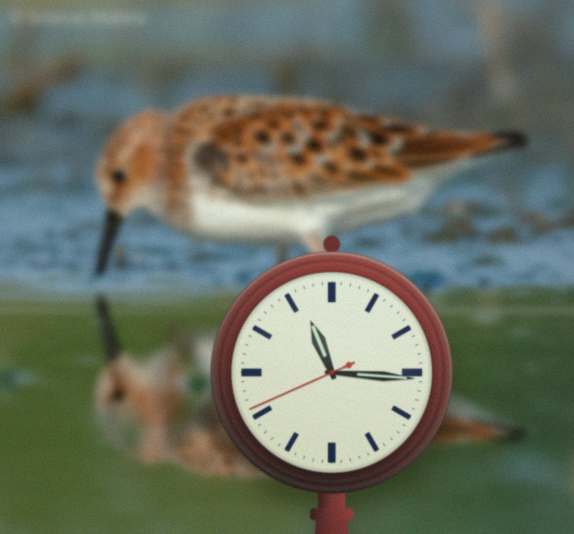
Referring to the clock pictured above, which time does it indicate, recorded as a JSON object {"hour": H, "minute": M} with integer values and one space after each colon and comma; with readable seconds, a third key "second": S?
{"hour": 11, "minute": 15, "second": 41}
